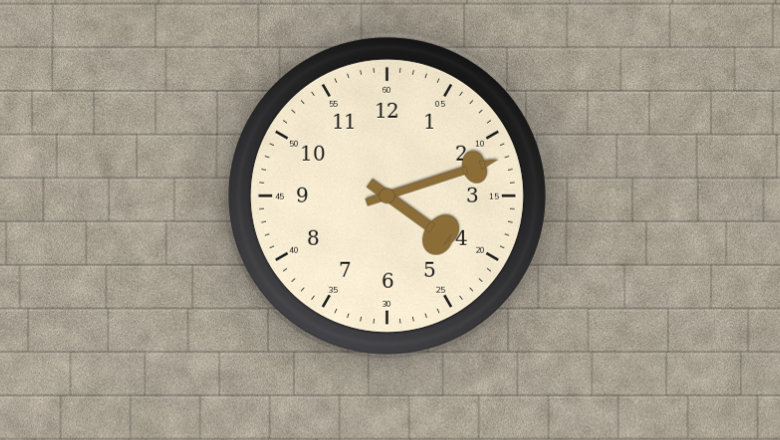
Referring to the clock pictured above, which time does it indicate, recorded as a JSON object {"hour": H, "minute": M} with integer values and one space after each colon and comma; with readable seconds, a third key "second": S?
{"hour": 4, "minute": 12}
